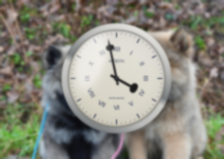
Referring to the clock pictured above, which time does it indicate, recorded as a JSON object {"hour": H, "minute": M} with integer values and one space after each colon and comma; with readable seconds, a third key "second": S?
{"hour": 3, "minute": 58}
